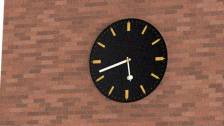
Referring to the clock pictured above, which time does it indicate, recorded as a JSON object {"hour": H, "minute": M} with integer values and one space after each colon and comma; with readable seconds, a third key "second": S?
{"hour": 5, "minute": 42}
